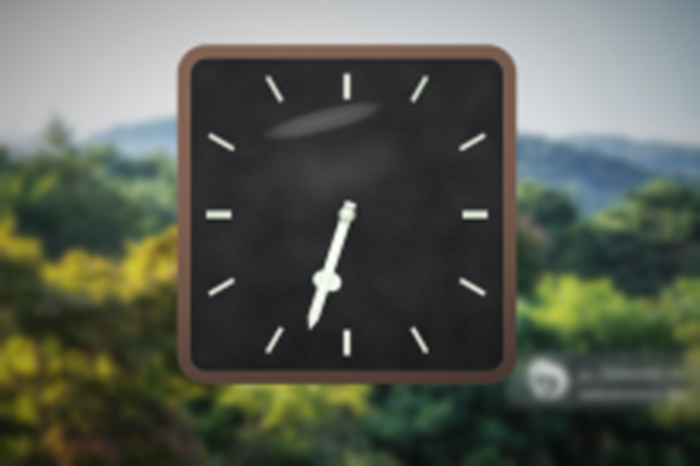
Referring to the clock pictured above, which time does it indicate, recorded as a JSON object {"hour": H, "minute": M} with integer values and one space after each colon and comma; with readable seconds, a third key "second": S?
{"hour": 6, "minute": 33}
